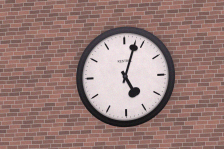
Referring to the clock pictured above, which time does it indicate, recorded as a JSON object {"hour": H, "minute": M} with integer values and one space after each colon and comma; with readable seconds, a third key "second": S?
{"hour": 5, "minute": 3}
